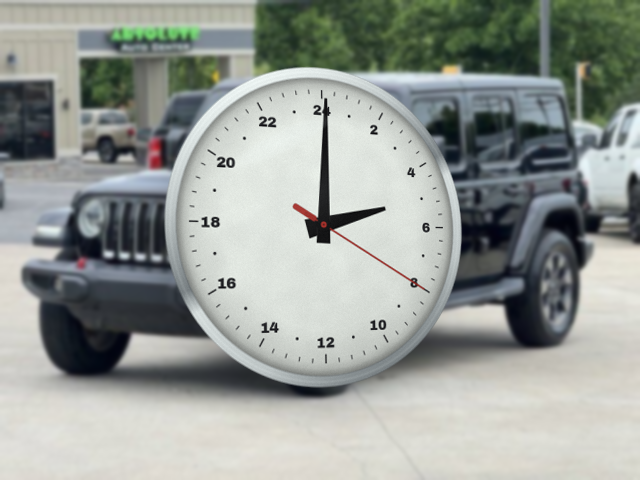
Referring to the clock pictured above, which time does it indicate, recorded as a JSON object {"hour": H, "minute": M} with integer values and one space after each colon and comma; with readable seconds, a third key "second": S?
{"hour": 5, "minute": 0, "second": 20}
